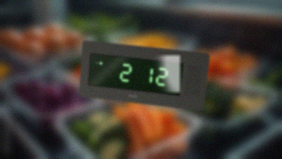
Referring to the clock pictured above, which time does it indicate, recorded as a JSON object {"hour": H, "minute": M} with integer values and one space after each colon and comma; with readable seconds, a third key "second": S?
{"hour": 2, "minute": 12}
